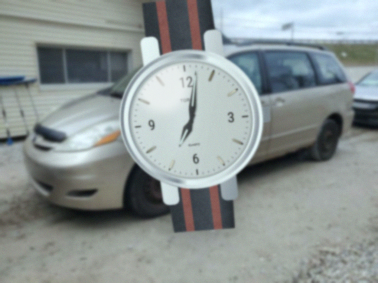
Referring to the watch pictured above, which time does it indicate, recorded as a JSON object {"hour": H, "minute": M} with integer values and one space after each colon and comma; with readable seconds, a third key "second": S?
{"hour": 7, "minute": 2}
